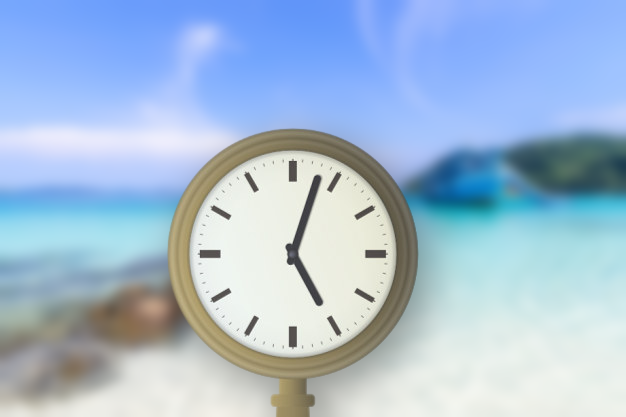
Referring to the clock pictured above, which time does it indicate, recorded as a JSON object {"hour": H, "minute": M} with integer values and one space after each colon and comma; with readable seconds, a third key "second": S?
{"hour": 5, "minute": 3}
